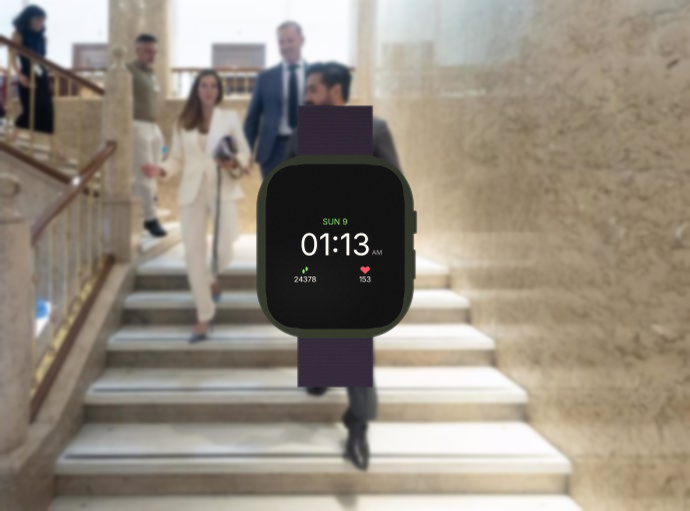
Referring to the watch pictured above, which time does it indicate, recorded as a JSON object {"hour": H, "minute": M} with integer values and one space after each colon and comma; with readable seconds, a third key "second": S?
{"hour": 1, "minute": 13}
